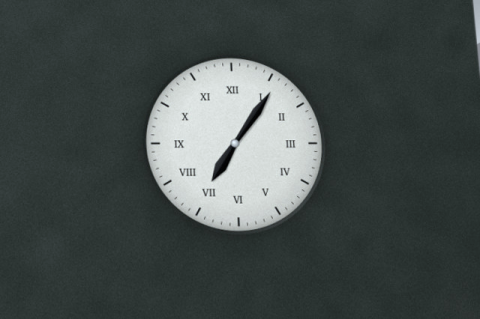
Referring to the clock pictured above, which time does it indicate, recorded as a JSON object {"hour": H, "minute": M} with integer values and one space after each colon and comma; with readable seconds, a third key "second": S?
{"hour": 7, "minute": 6}
